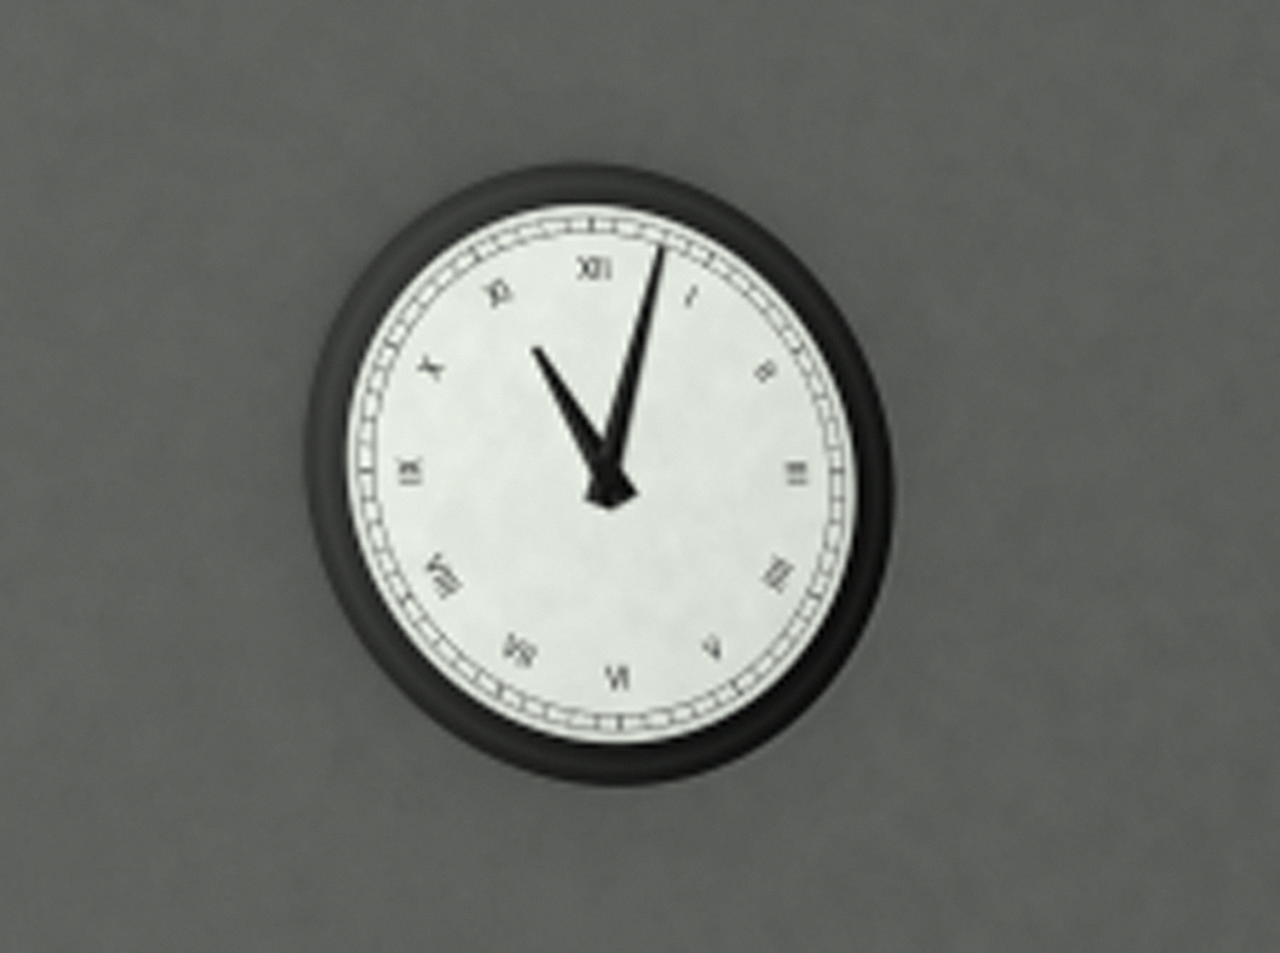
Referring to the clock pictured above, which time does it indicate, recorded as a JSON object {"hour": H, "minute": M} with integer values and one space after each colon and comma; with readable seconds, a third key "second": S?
{"hour": 11, "minute": 3}
